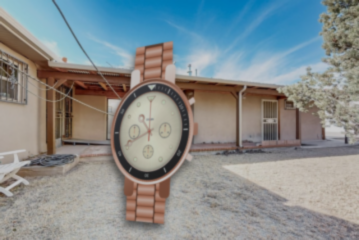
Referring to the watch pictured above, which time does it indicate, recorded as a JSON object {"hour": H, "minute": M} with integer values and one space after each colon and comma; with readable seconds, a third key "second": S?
{"hour": 10, "minute": 41}
